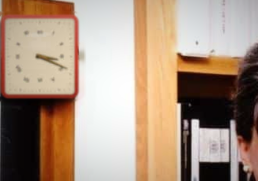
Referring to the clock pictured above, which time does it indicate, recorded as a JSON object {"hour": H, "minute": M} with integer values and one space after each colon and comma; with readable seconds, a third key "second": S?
{"hour": 3, "minute": 19}
